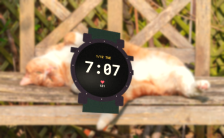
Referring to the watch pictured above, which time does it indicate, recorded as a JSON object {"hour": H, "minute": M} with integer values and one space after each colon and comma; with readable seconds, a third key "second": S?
{"hour": 7, "minute": 7}
